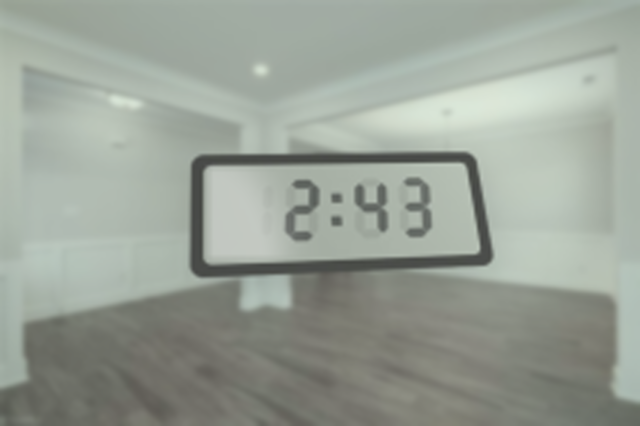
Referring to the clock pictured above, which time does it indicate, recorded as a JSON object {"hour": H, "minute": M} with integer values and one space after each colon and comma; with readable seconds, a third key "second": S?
{"hour": 2, "minute": 43}
